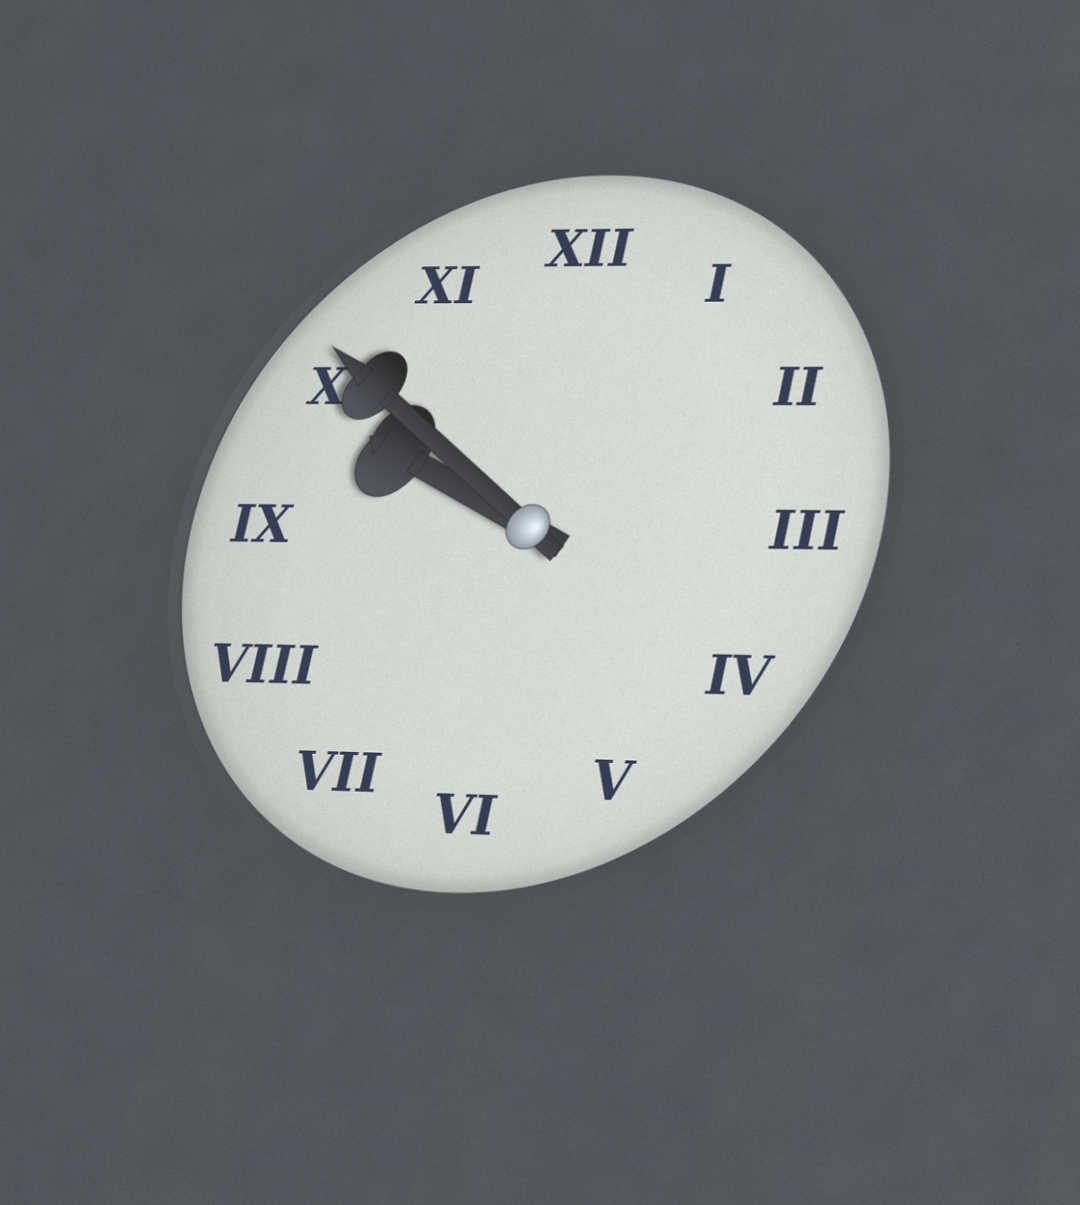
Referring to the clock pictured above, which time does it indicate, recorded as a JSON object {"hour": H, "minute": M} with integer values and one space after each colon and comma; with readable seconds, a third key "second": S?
{"hour": 9, "minute": 51}
